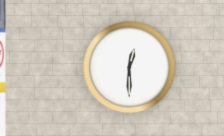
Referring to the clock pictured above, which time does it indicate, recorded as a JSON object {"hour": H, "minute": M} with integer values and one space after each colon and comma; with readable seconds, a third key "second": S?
{"hour": 12, "minute": 30}
